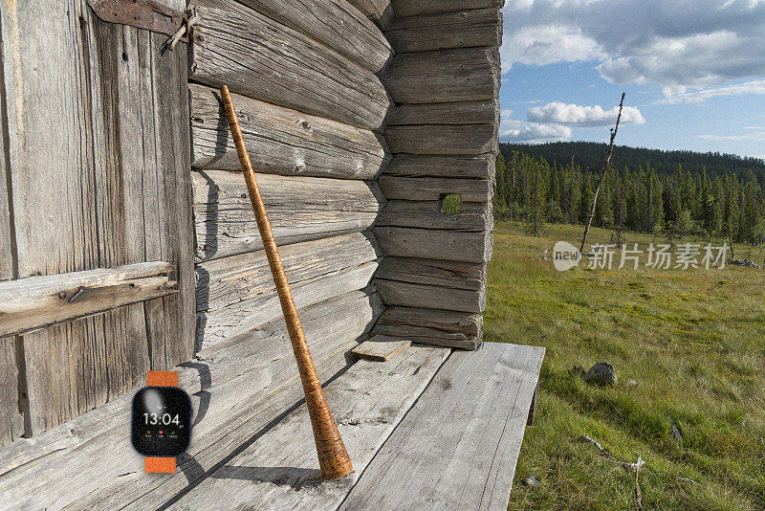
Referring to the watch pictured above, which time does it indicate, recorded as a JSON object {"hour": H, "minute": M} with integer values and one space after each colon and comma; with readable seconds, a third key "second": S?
{"hour": 13, "minute": 4}
